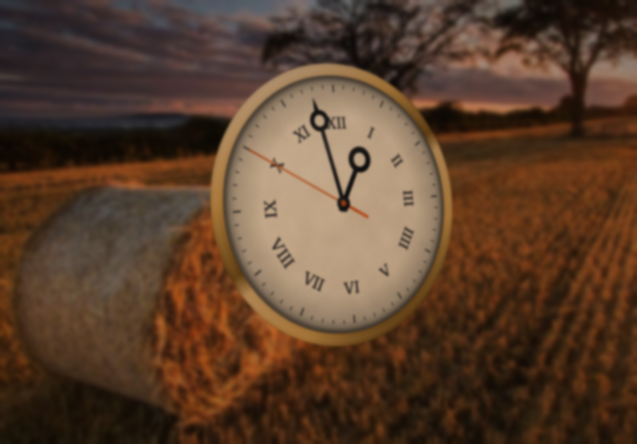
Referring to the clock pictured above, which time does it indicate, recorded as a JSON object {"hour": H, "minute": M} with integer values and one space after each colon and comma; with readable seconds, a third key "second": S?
{"hour": 12, "minute": 57, "second": 50}
